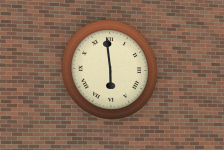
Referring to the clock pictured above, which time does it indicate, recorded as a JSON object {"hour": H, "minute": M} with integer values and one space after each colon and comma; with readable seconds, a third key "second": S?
{"hour": 5, "minute": 59}
